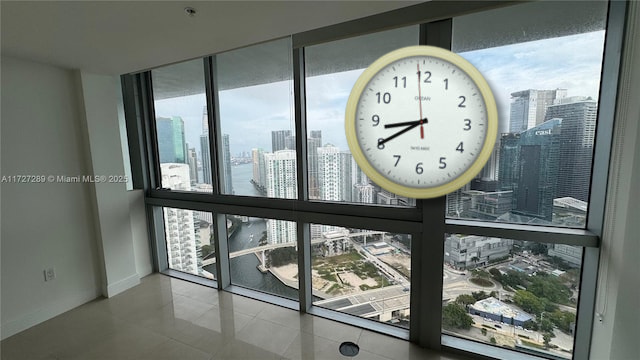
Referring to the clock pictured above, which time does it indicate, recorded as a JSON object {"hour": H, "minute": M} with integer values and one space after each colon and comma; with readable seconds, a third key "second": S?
{"hour": 8, "minute": 39, "second": 59}
